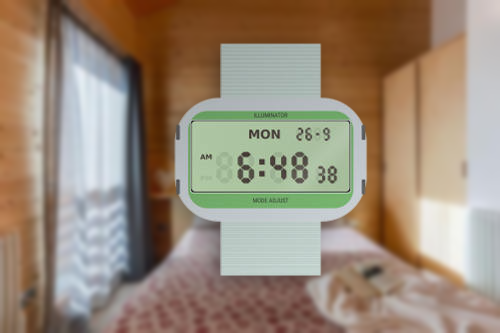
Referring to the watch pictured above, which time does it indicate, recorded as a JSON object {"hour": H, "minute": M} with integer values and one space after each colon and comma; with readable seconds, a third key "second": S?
{"hour": 6, "minute": 48, "second": 38}
